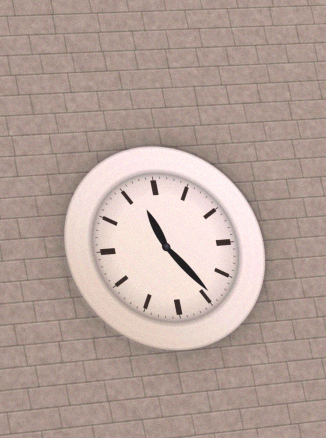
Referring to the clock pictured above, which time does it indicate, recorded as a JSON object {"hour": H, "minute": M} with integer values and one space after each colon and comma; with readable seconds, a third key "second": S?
{"hour": 11, "minute": 24}
